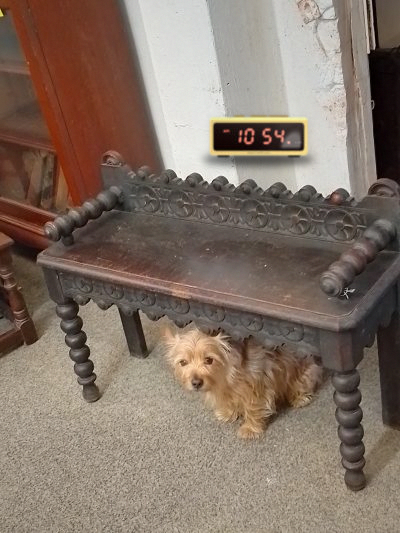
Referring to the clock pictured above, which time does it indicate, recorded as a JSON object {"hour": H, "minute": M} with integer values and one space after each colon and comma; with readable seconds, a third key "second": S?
{"hour": 10, "minute": 54}
